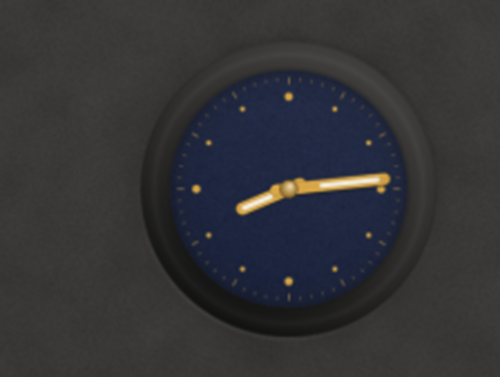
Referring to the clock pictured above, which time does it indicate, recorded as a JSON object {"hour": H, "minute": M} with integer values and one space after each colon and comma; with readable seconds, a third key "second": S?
{"hour": 8, "minute": 14}
